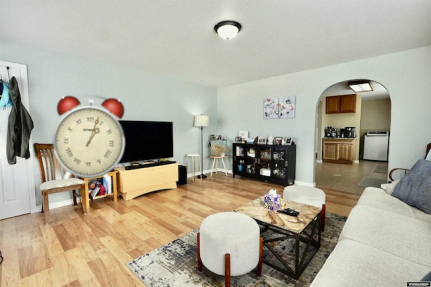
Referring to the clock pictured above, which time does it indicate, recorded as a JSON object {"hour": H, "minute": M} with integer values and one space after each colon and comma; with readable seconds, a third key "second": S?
{"hour": 1, "minute": 3}
